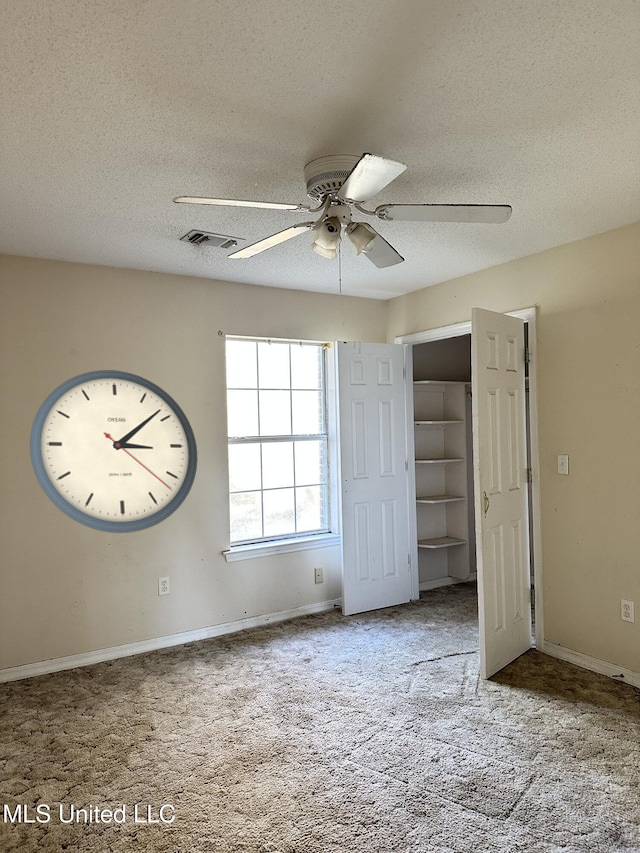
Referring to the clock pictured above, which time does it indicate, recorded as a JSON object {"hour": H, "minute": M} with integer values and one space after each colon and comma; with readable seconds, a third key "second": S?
{"hour": 3, "minute": 8, "second": 22}
